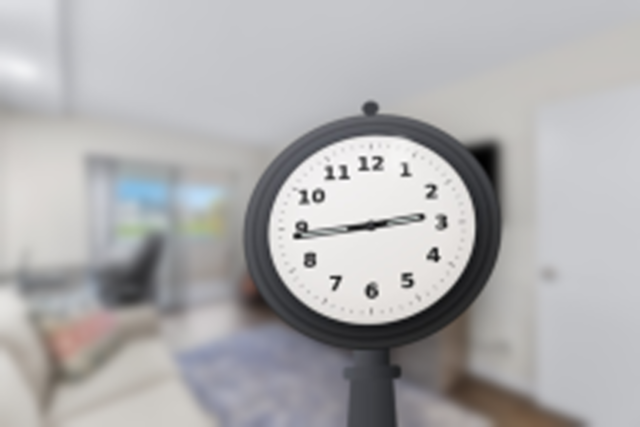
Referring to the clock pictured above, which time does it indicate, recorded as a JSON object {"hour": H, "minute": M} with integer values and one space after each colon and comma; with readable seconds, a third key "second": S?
{"hour": 2, "minute": 44}
